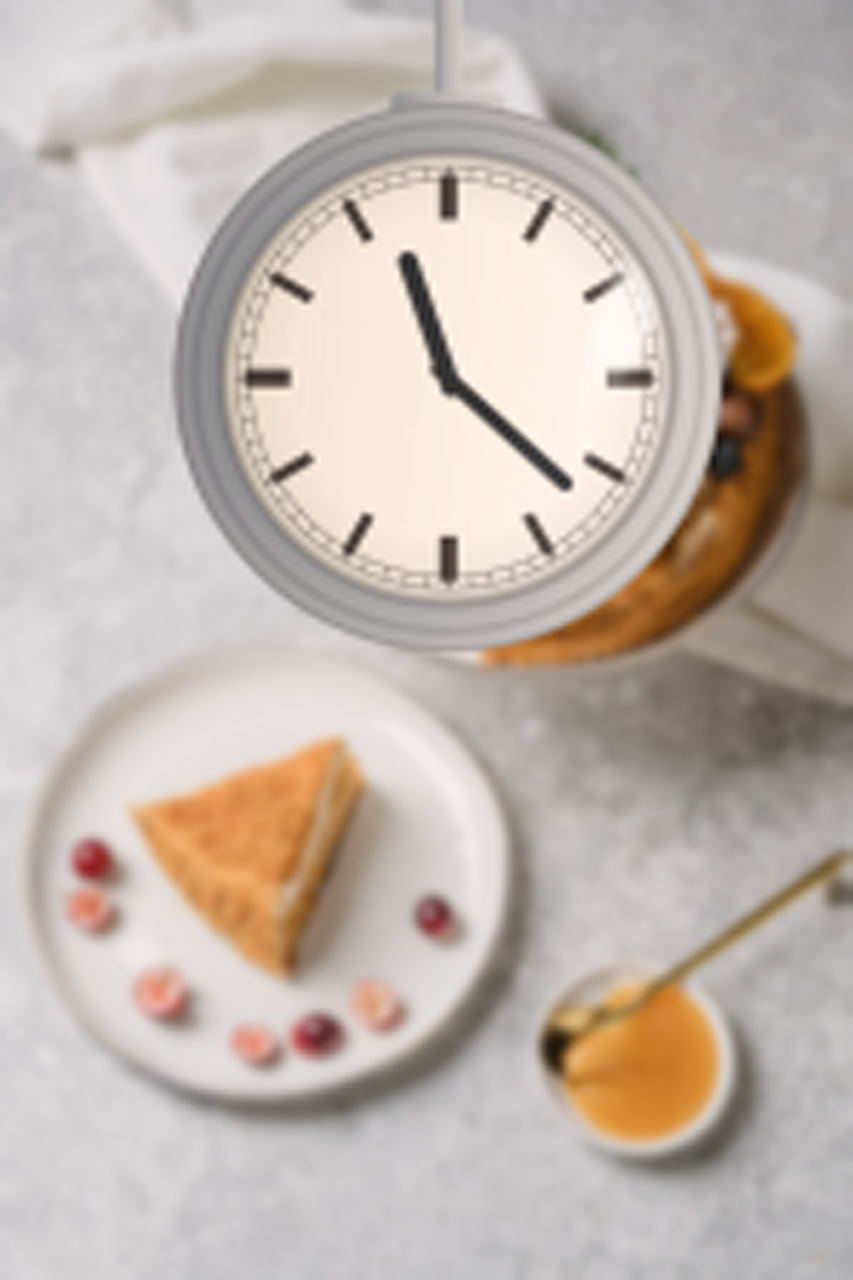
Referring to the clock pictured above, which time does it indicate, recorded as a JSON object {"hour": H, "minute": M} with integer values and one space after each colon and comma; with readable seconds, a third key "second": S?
{"hour": 11, "minute": 22}
